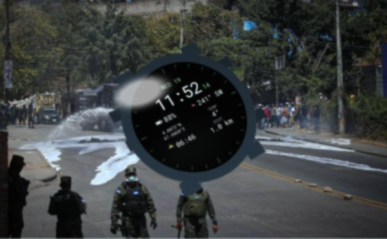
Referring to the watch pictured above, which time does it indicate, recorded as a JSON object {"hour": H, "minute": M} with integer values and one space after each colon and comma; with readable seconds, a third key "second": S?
{"hour": 11, "minute": 52}
